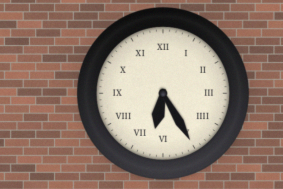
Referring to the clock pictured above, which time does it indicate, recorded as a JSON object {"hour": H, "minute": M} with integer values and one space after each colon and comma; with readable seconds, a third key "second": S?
{"hour": 6, "minute": 25}
